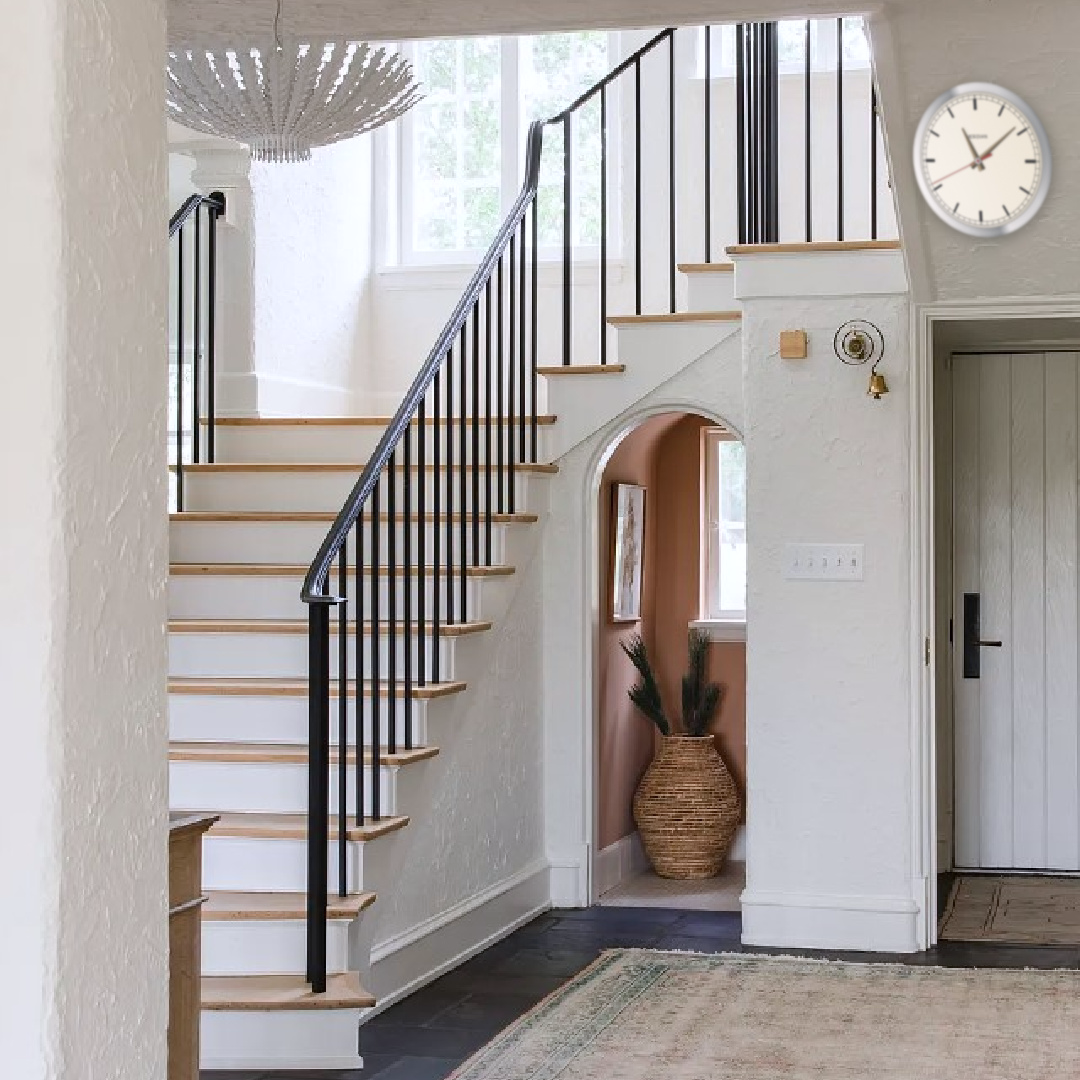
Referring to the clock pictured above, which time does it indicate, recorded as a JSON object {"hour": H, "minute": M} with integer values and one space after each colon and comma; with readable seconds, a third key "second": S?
{"hour": 11, "minute": 8, "second": 41}
